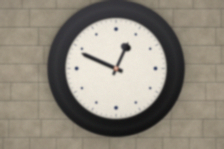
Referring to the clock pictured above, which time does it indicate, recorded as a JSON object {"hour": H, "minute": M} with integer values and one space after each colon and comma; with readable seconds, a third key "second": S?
{"hour": 12, "minute": 49}
